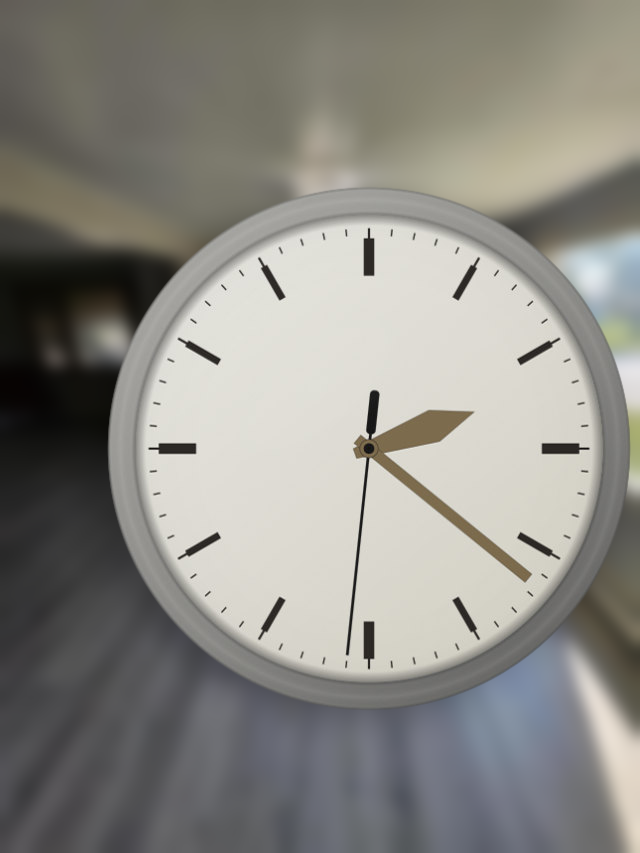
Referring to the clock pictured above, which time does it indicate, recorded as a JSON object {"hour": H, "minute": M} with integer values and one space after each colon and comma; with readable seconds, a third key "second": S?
{"hour": 2, "minute": 21, "second": 31}
